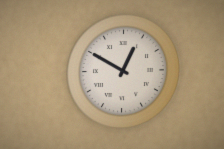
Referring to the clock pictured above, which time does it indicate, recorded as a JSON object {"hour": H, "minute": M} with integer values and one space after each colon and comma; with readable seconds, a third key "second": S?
{"hour": 12, "minute": 50}
